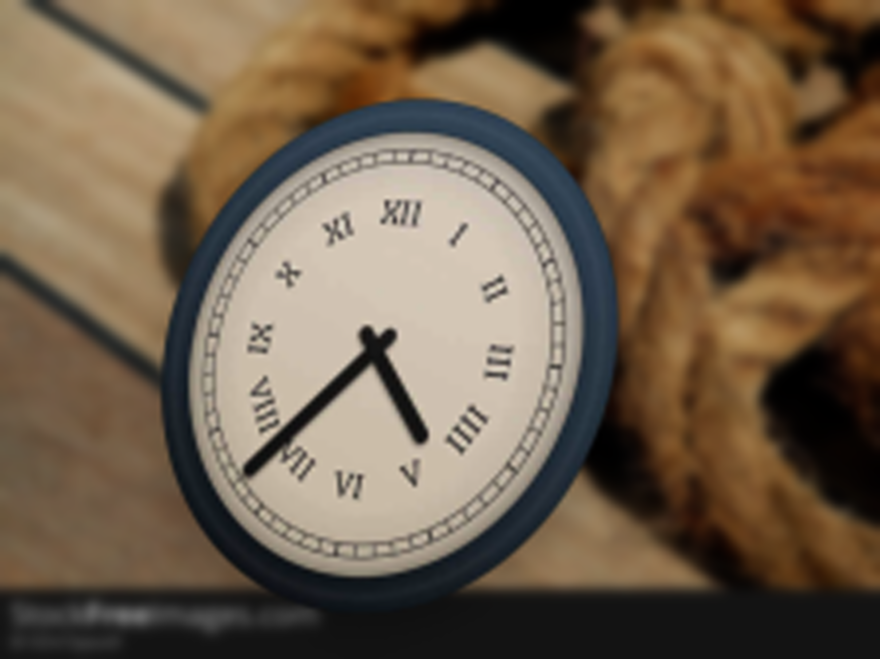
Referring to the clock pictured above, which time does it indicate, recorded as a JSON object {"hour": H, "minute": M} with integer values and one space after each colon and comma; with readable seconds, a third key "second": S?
{"hour": 4, "minute": 37}
